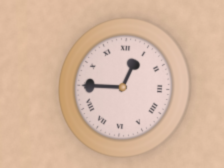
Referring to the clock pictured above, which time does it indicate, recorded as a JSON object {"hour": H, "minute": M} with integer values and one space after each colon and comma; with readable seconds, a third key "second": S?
{"hour": 12, "minute": 45}
